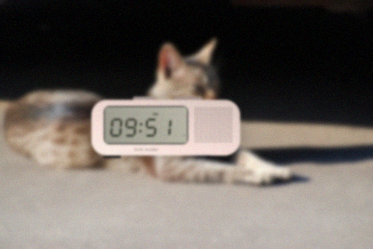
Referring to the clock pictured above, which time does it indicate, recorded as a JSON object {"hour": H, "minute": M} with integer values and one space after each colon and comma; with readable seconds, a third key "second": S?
{"hour": 9, "minute": 51}
